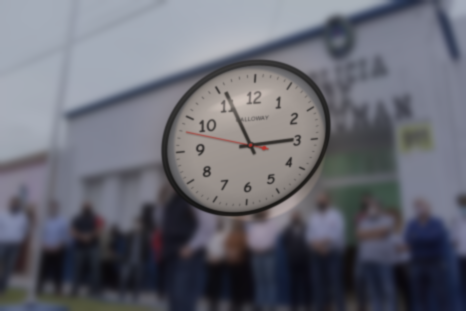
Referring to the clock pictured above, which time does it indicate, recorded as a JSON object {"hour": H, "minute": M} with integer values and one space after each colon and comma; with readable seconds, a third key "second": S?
{"hour": 2, "minute": 55, "second": 48}
